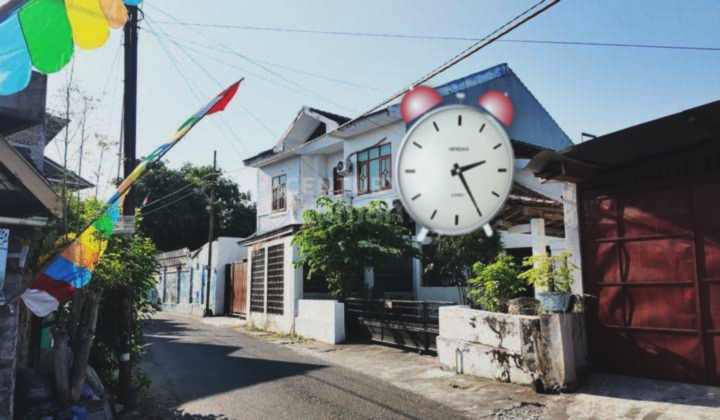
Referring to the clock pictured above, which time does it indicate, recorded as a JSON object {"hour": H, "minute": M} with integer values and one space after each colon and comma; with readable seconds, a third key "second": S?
{"hour": 2, "minute": 25}
